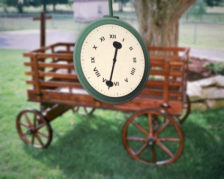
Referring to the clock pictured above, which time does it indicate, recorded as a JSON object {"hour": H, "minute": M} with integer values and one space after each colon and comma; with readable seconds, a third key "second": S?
{"hour": 12, "minute": 33}
